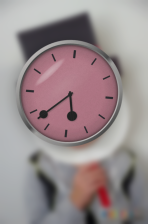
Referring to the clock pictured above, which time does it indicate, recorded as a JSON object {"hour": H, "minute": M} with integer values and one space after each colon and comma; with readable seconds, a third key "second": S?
{"hour": 5, "minute": 38}
